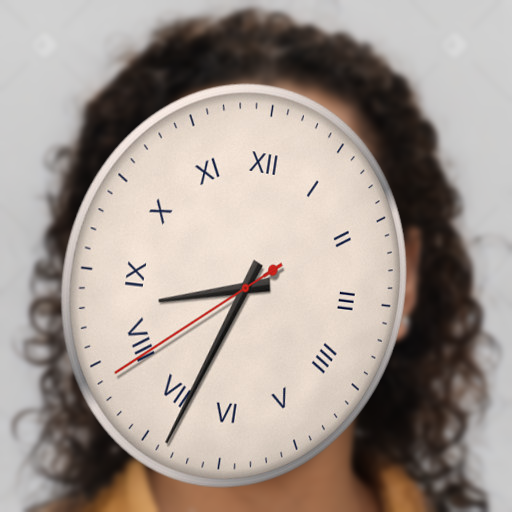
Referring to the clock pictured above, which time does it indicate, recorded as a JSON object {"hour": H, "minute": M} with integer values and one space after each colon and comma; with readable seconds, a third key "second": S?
{"hour": 8, "minute": 33, "second": 39}
